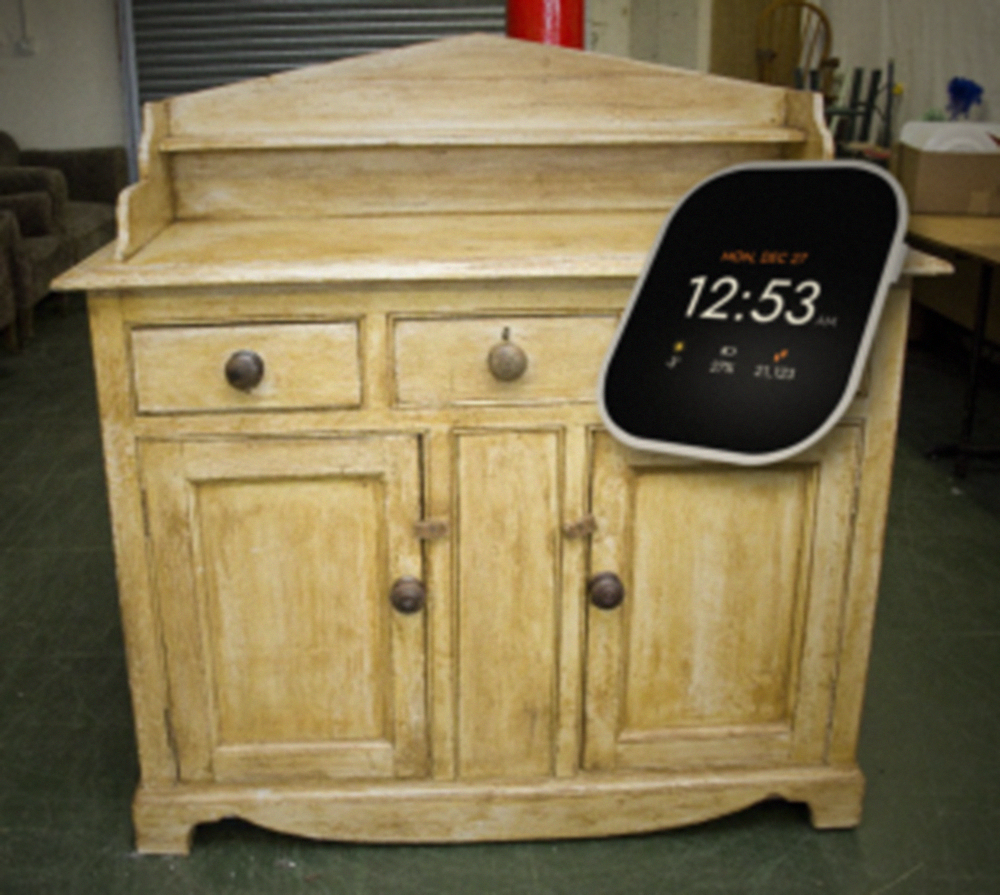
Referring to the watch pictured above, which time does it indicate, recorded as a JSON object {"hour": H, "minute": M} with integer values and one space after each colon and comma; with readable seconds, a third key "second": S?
{"hour": 12, "minute": 53}
